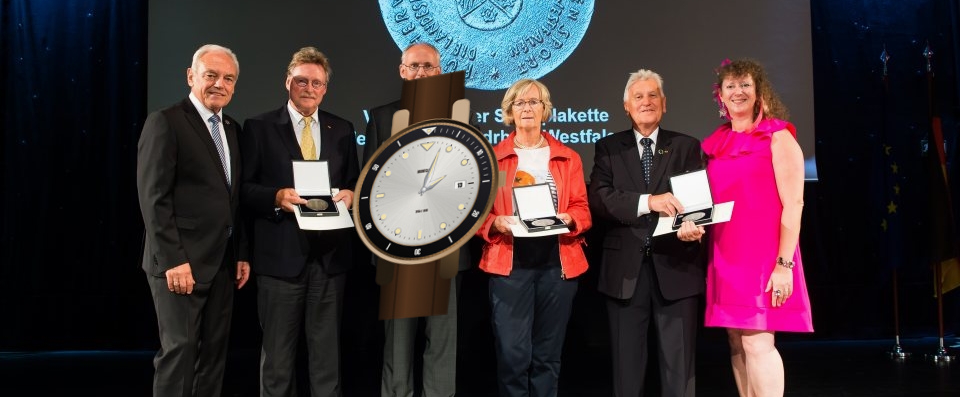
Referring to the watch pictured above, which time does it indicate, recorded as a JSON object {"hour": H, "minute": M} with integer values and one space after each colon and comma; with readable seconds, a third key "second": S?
{"hour": 2, "minute": 3}
